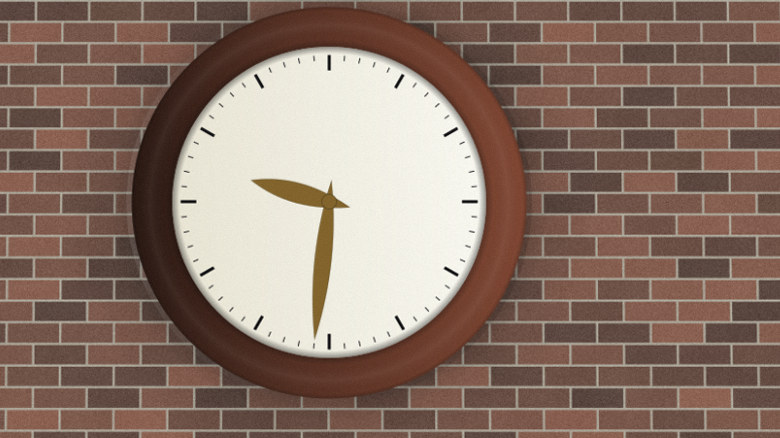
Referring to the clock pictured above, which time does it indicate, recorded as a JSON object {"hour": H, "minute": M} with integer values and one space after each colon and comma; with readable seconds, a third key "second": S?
{"hour": 9, "minute": 31}
